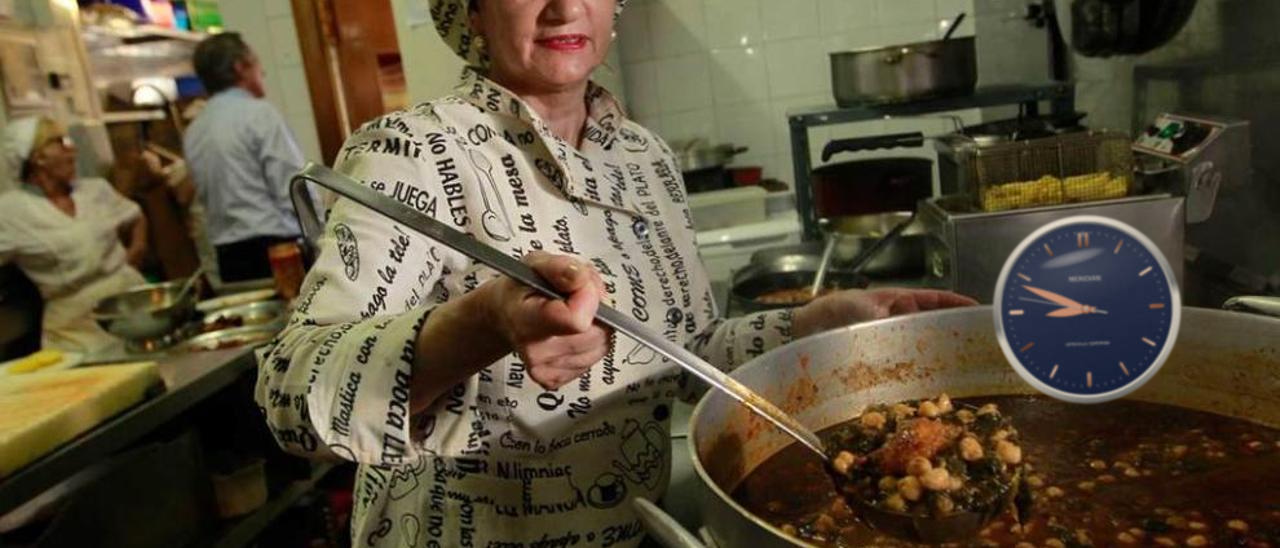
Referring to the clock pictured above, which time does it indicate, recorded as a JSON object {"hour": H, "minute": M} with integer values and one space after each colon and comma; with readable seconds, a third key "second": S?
{"hour": 8, "minute": 48, "second": 47}
